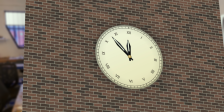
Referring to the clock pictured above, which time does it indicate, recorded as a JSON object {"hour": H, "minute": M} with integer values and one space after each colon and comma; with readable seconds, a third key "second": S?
{"hour": 11, "minute": 53}
